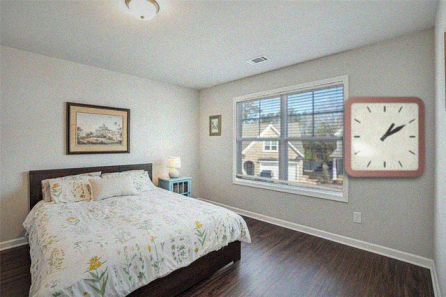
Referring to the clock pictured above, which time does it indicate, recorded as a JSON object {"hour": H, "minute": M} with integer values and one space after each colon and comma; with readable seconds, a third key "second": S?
{"hour": 1, "minute": 10}
